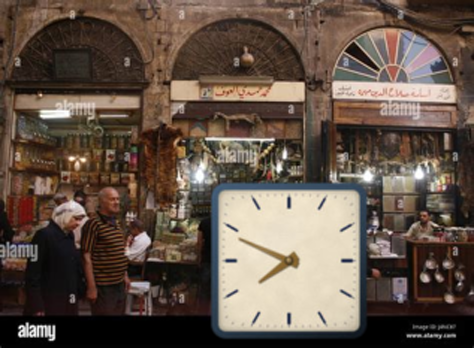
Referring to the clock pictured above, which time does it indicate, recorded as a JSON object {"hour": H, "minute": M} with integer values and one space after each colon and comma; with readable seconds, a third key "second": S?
{"hour": 7, "minute": 49}
